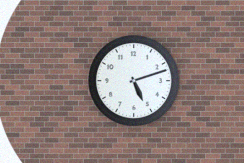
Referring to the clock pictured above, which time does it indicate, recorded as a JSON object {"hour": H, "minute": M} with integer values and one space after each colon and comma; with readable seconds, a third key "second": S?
{"hour": 5, "minute": 12}
